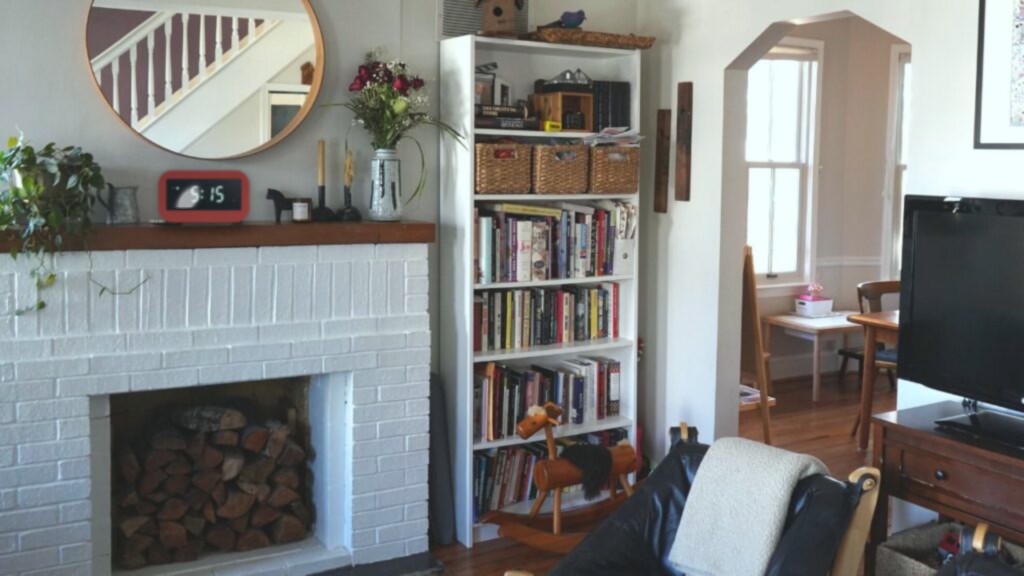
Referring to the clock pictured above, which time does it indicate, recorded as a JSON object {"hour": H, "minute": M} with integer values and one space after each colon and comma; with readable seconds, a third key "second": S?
{"hour": 5, "minute": 15}
